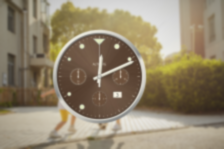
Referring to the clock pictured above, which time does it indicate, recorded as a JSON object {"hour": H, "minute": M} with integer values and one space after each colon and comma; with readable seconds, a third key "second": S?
{"hour": 12, "minute": 11}
